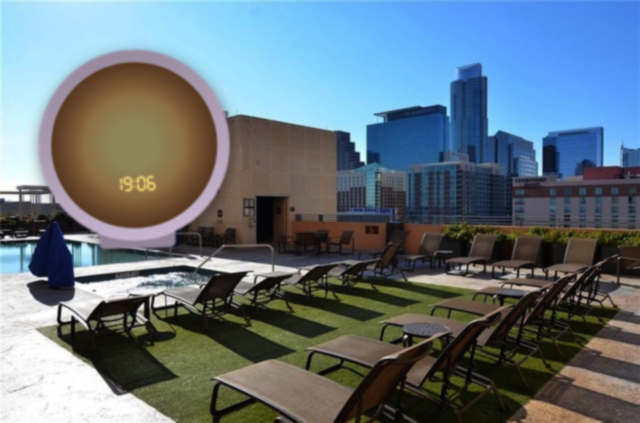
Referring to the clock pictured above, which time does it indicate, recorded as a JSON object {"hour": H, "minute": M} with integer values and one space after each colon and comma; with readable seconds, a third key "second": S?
{"hour": 19, "minute": 6}
